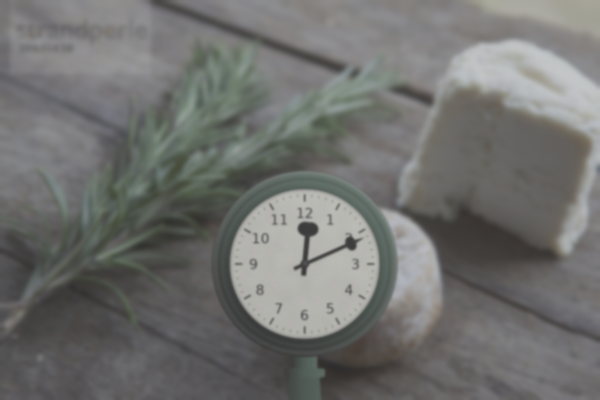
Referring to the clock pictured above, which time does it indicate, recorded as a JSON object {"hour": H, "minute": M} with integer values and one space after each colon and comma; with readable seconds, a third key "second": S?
{"hour": 12, "minute": 11}
